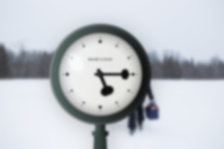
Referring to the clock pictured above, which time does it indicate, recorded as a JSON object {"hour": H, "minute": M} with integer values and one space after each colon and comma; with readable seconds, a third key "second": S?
{"hour": 5, "minute": 15}
